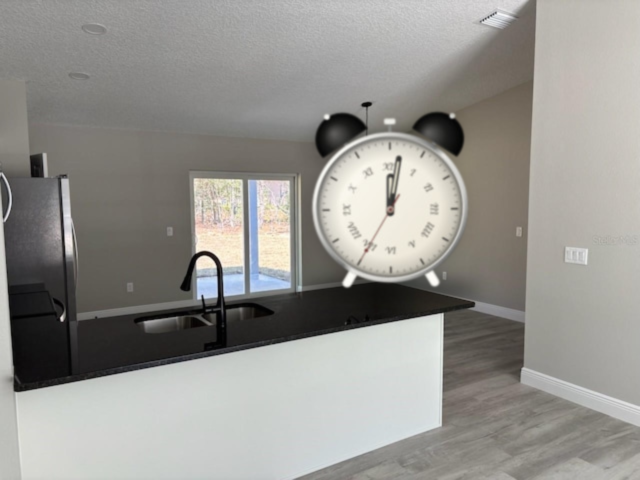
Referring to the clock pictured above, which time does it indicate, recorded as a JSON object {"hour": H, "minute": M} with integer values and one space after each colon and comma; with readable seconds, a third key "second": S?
{"hour": 12, "minute": 1, "second": 35}
